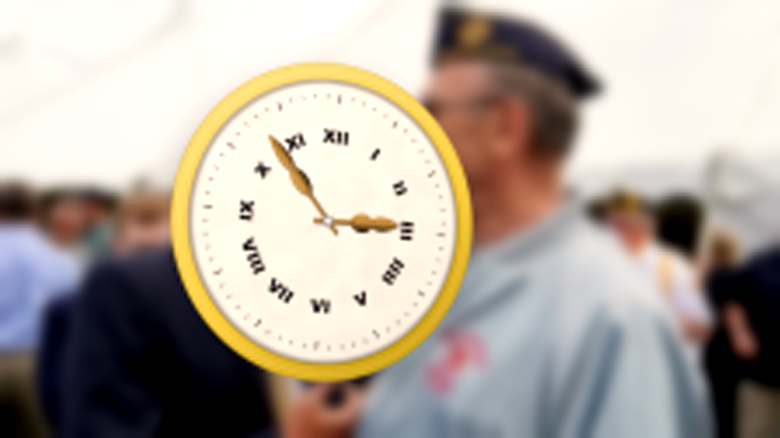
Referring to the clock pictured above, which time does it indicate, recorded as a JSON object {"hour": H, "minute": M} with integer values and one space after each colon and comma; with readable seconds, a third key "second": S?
{"hour": 2, "minute": 53}
